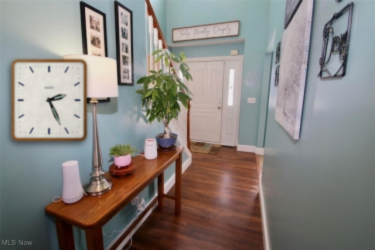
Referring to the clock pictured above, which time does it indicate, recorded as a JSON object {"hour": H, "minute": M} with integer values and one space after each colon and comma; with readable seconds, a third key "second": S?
{"hour": 2, "minute": 26}
